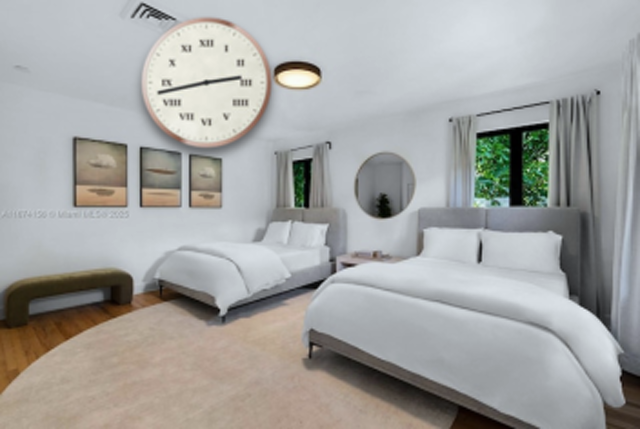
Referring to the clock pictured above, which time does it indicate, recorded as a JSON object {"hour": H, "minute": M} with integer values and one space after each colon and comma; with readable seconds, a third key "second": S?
{"hour": 2, "minute": 43}
